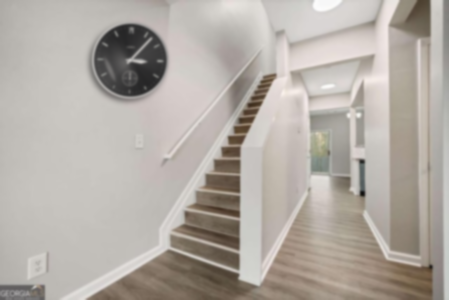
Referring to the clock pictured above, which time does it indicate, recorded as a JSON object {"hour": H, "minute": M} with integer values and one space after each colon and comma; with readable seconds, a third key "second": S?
{"hour": 3, "minute": 7}
